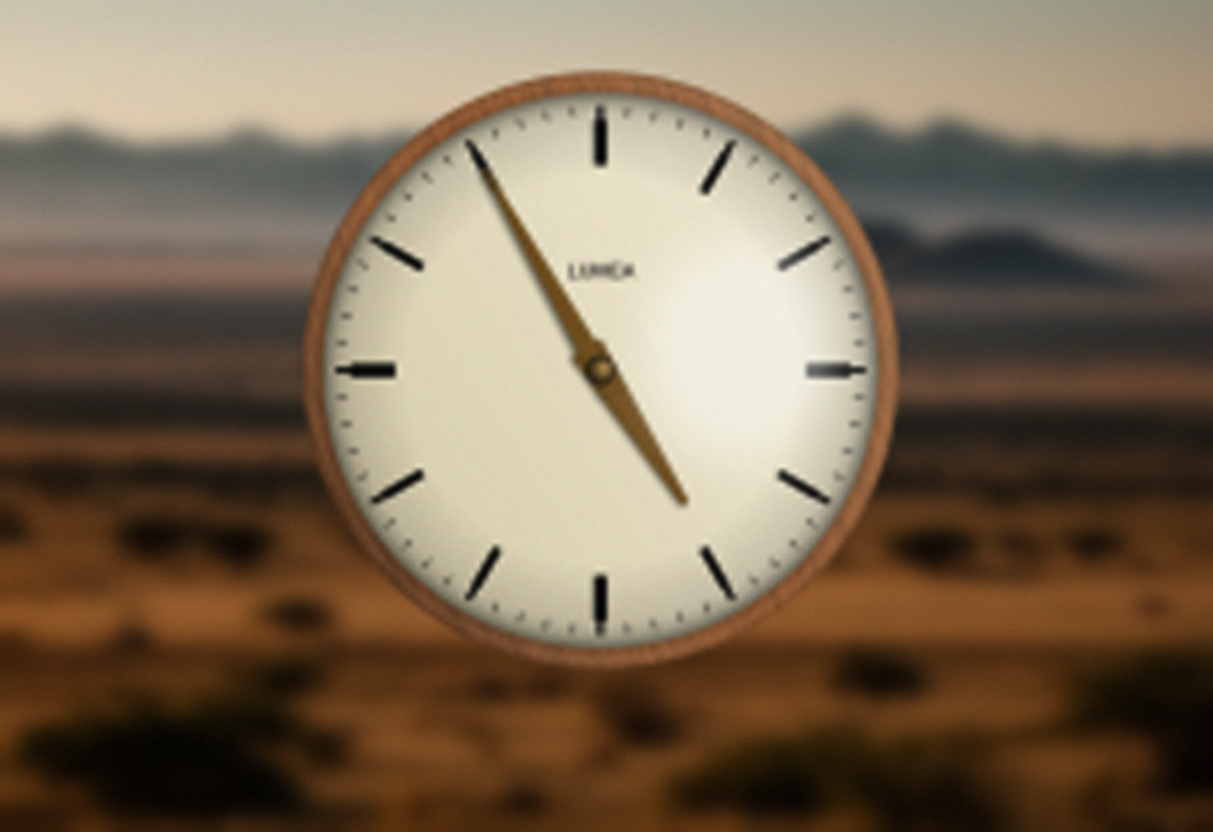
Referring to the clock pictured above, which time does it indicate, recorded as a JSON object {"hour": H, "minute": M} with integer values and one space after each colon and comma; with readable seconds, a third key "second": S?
{"hour": 4, "minute": 55}
